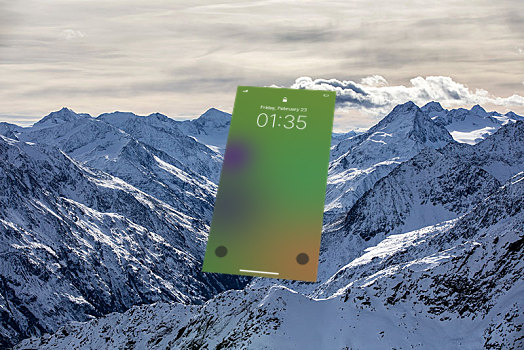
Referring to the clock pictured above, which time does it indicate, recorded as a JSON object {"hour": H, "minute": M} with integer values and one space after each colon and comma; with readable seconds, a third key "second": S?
{"hour": 1, "minute": 35}
